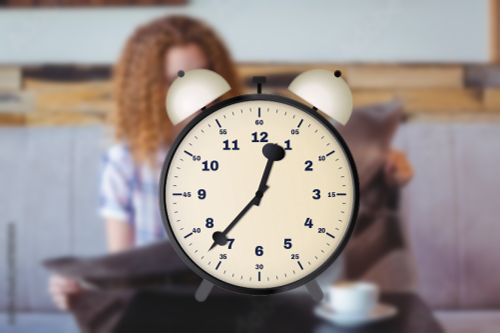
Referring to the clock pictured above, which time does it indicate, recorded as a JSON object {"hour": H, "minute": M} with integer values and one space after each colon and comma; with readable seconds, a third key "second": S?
{"hour": 12, "minute": 37}
